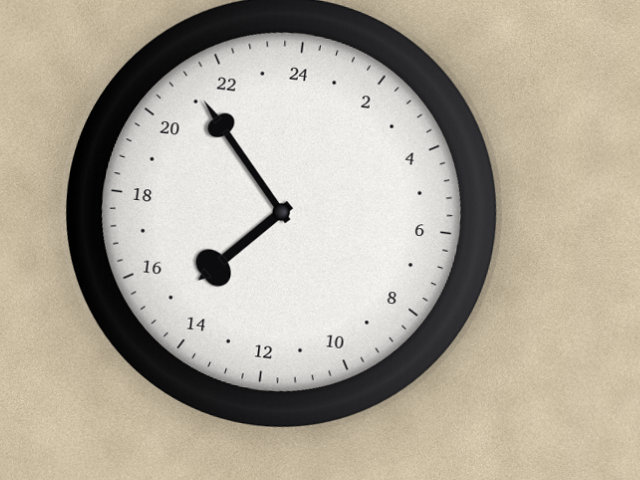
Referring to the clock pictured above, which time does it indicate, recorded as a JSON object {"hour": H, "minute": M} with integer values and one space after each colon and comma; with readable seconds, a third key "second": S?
{"hour": 14, "minute": 53}
